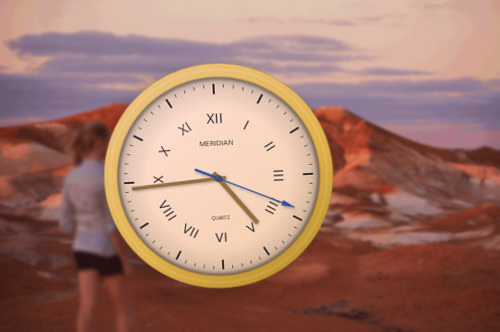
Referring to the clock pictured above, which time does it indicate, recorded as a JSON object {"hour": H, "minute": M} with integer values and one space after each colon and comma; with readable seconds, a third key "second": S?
{"hour": 4, "minute": 44, "second": 19}
